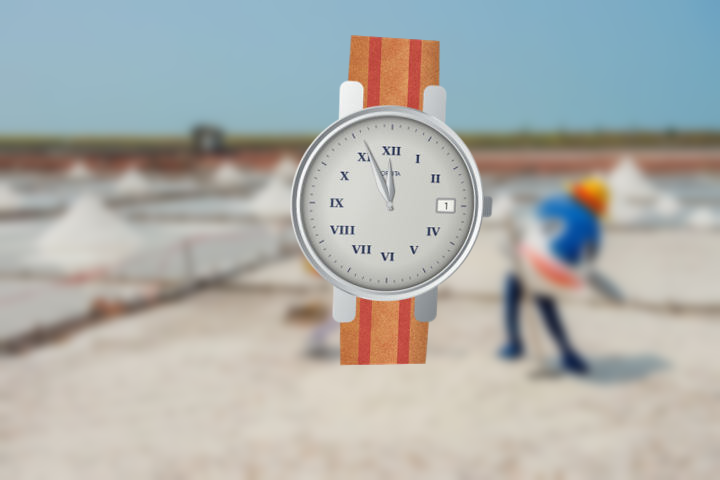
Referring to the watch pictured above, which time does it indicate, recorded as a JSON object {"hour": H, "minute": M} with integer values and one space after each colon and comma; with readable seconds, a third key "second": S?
{"hour": 11, "minute": 56}
